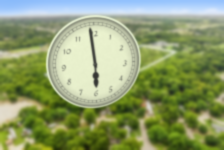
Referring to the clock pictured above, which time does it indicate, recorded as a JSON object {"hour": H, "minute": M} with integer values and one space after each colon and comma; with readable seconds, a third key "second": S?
{"hour": 5, "minute": 59}
